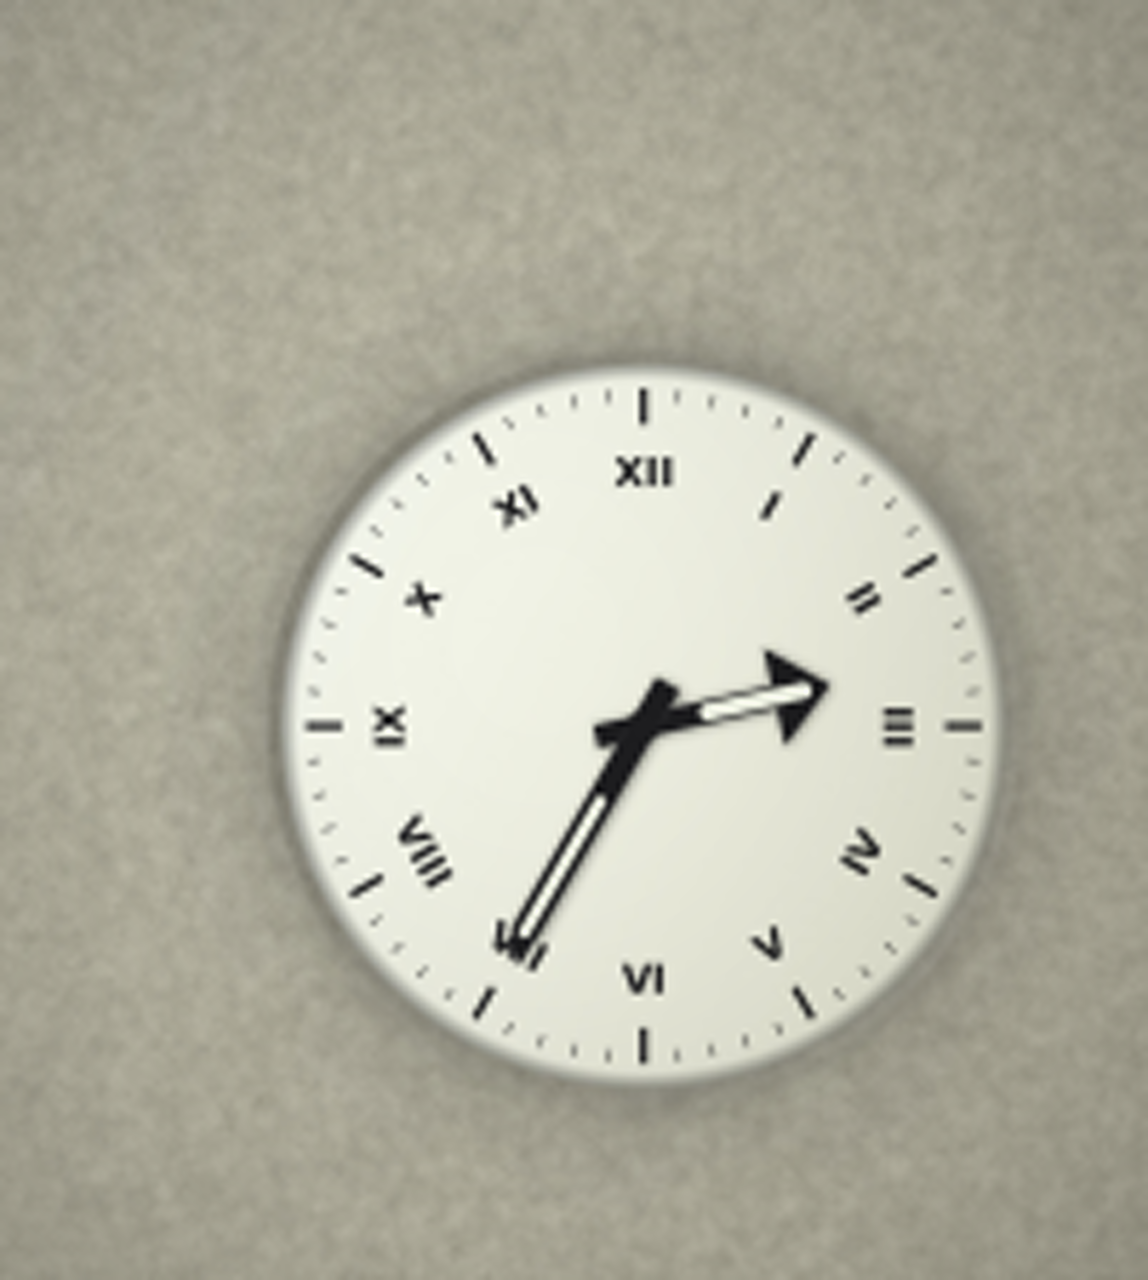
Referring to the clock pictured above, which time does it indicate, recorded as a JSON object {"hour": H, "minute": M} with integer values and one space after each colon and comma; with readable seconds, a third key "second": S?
{"hour": 2, "minute": 35}
